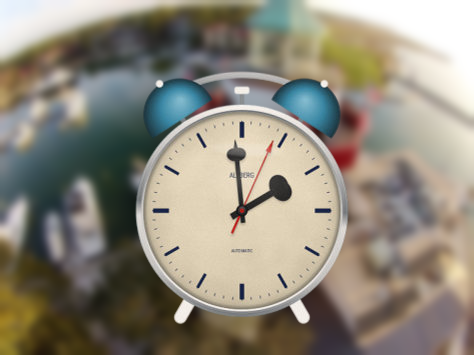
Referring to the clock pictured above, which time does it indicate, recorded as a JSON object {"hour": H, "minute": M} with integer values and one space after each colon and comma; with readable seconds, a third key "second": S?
{"hour": 1, "minute": 59, "second": 4}
